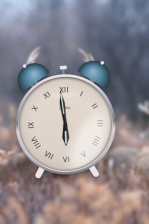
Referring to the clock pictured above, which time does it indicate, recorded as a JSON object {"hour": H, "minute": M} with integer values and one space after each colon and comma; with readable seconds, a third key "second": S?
{"hour": 5, "minute": 59}
